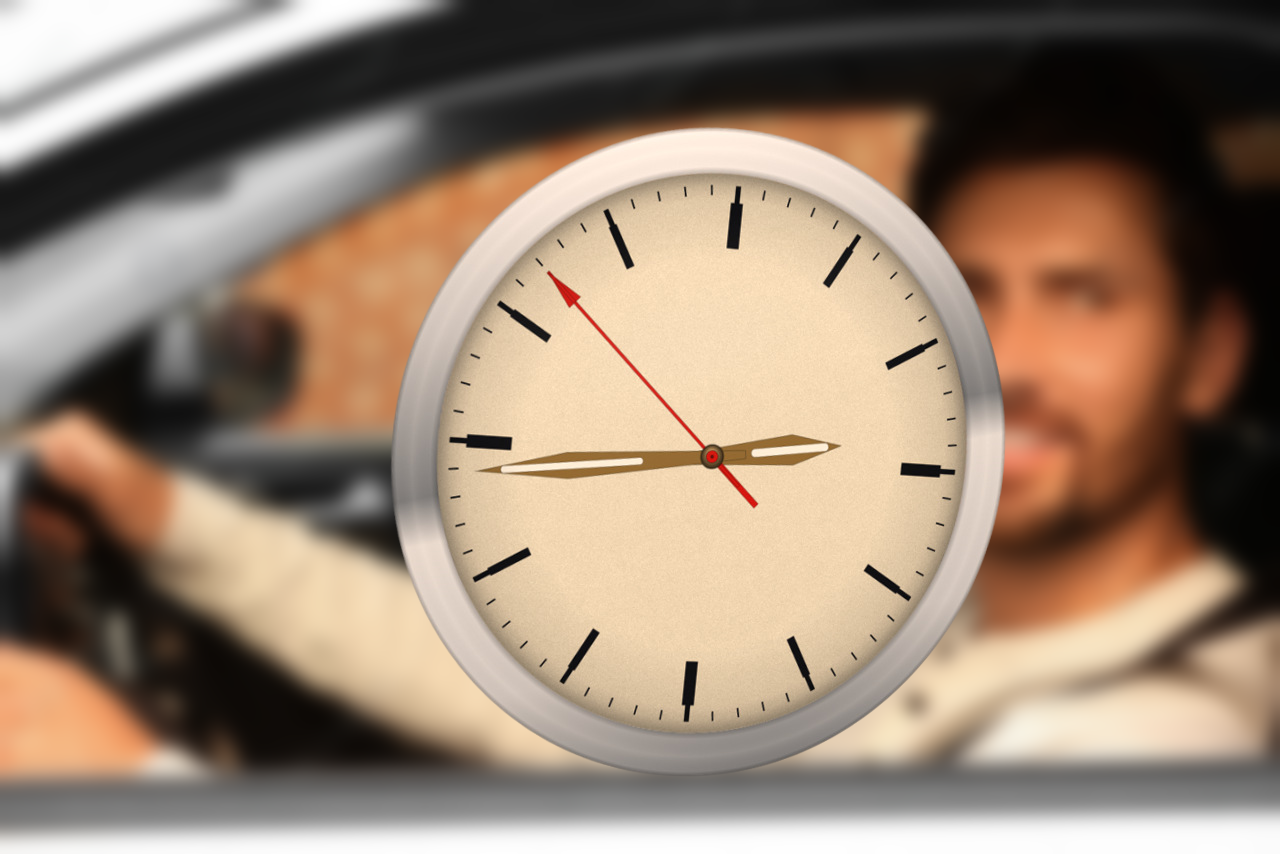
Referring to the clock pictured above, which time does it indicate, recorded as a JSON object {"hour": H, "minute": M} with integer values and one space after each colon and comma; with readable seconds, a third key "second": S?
{"hour": 2, "minute": 43, "second": 52}
